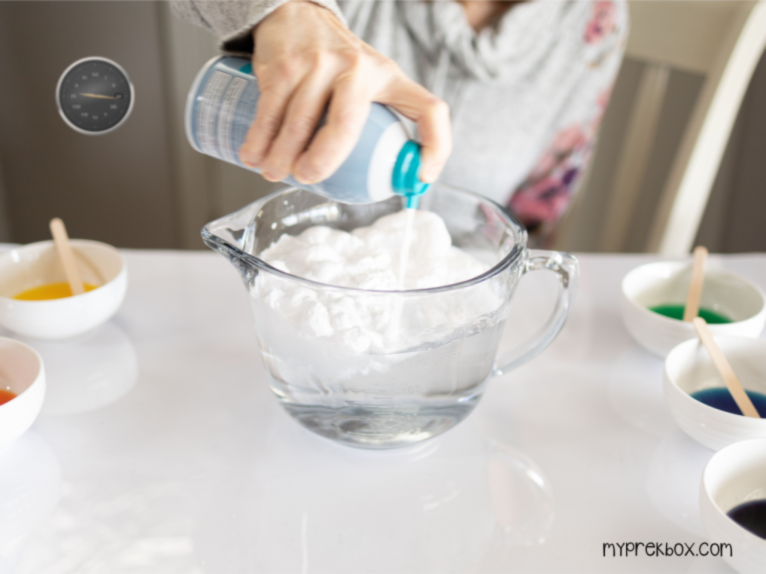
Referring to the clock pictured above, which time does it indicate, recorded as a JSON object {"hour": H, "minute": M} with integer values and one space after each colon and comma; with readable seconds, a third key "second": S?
{"hour": 9, "minute": 16}
